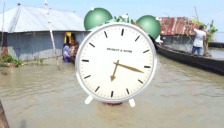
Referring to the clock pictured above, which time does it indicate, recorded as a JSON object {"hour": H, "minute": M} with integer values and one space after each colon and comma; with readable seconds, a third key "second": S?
{"hour": 6, "minute": 17}
